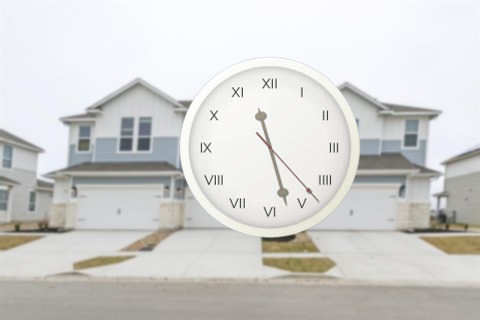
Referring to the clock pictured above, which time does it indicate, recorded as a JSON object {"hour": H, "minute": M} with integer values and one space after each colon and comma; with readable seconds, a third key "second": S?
{"hour": 11, "minute": 27, "second": 23}
